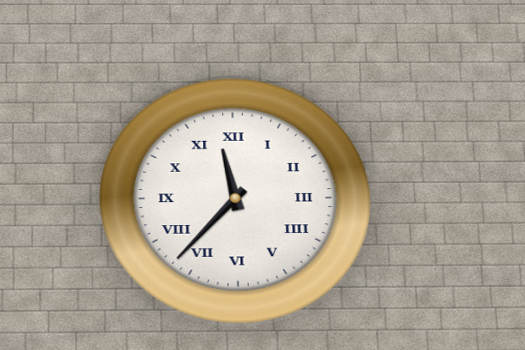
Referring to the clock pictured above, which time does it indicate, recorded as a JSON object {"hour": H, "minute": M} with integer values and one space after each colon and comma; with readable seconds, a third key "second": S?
{"hour": 11, "minute": 37}
